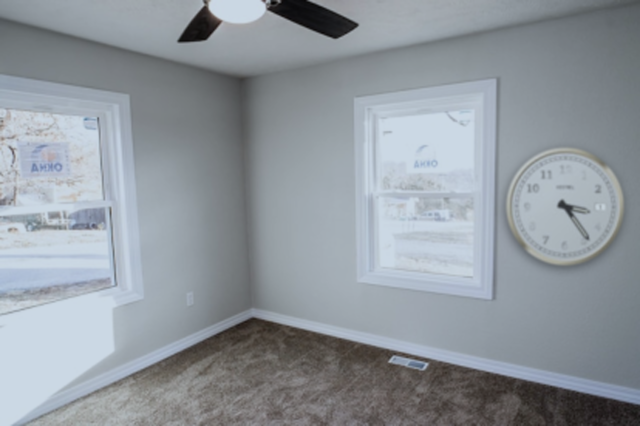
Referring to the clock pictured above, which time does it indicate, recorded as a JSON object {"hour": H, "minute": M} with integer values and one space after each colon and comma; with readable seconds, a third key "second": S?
{"hour": 3, "minute": 24}
